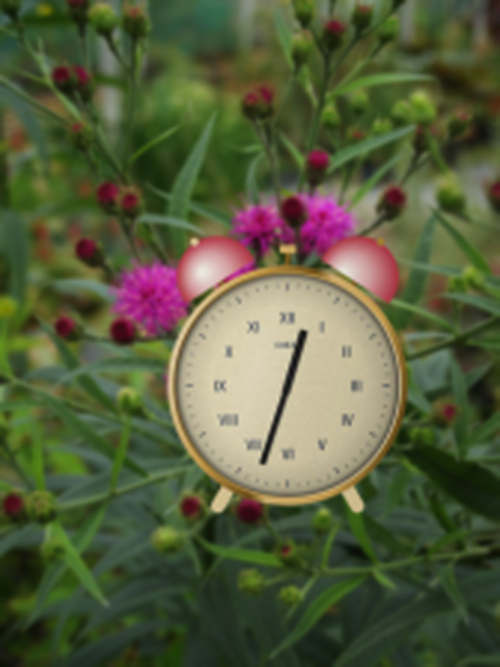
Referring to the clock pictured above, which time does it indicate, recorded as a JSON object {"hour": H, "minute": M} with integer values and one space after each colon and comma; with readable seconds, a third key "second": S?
{"hour": 12, "minute": 33}
